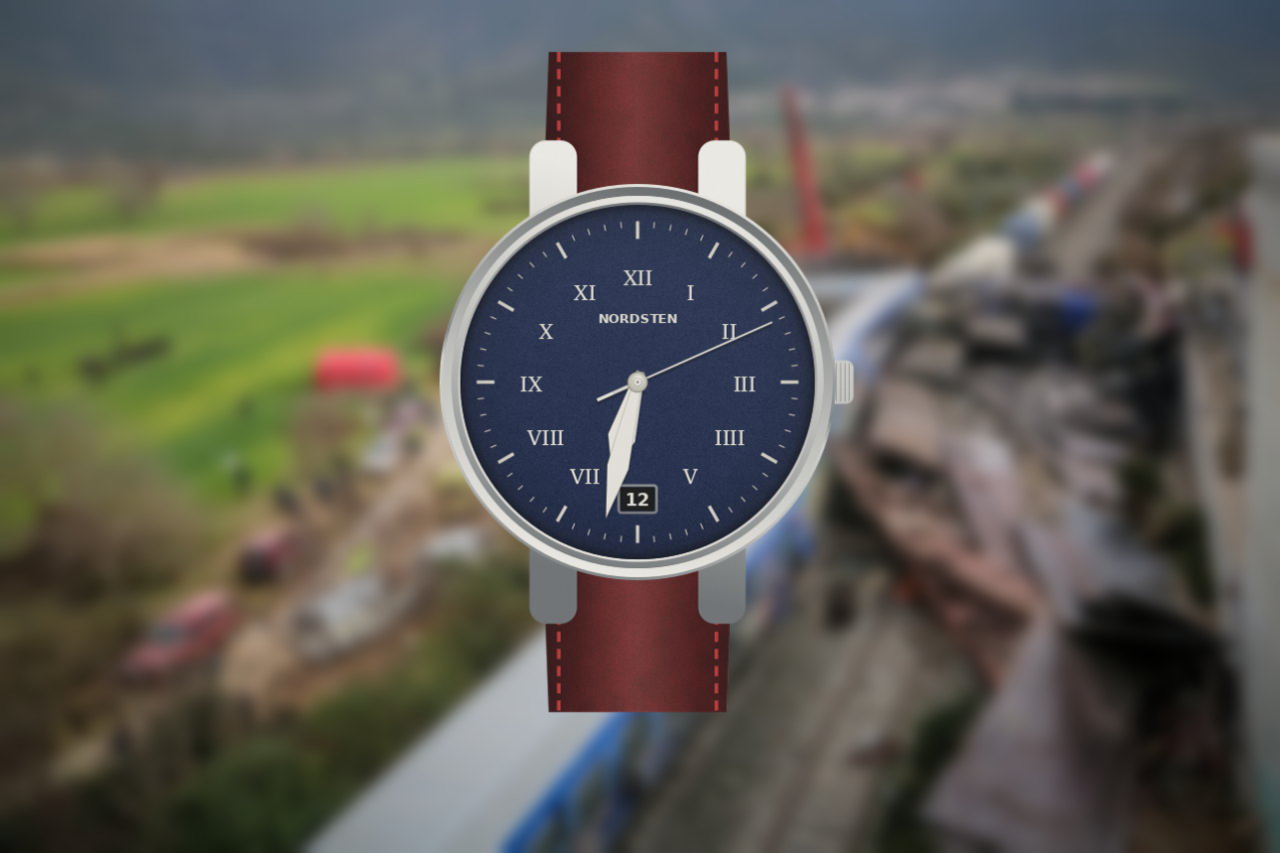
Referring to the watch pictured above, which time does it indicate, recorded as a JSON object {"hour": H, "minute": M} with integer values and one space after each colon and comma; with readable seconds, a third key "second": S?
{"hour": 6, "minute": 32, "second": 11}
